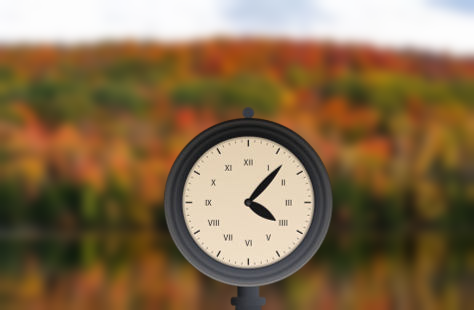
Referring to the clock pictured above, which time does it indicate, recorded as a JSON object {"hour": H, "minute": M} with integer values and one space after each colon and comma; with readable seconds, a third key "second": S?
{"hour": 4, "minute": 7}
